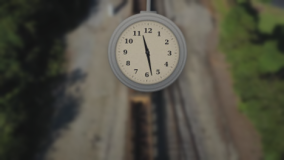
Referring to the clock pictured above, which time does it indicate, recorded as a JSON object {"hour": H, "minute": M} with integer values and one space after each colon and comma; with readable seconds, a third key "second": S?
{"hour": 11, "minute": 28}
